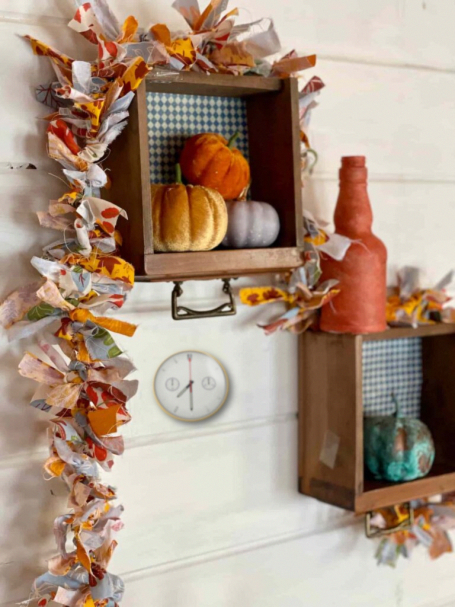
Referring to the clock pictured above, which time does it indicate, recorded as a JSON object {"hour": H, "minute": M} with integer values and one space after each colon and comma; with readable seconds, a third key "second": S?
{"hour": 7, "minute": 30}
